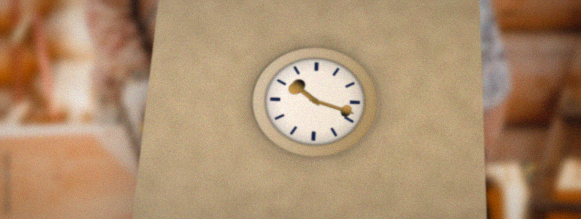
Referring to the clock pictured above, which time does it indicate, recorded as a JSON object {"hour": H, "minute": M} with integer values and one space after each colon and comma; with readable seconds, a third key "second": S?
{"hour": 10, "minute": 18}
